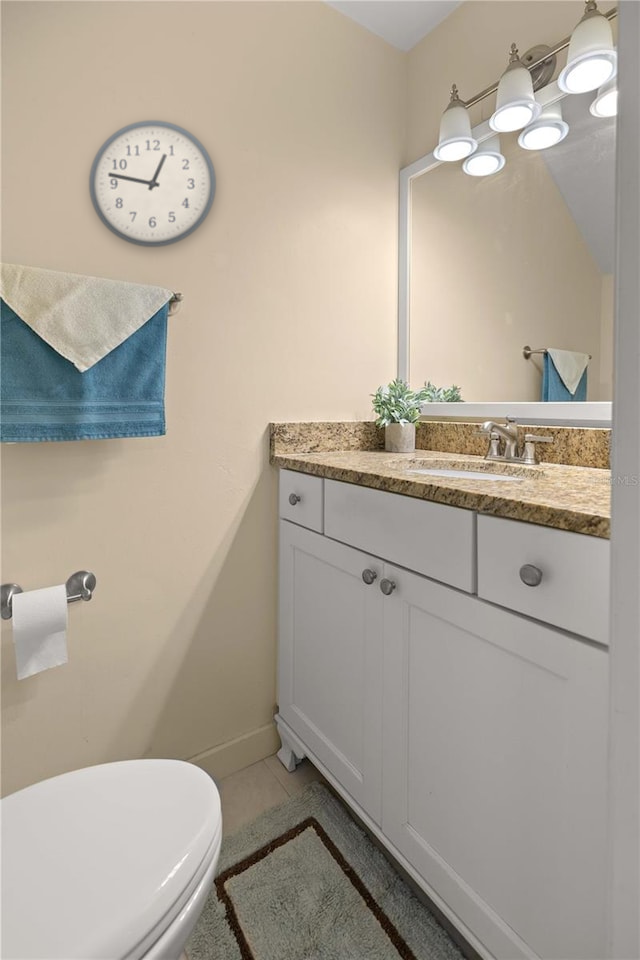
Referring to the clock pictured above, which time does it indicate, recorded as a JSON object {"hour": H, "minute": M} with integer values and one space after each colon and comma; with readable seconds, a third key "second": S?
{"hour": 12, "minute": 47}
